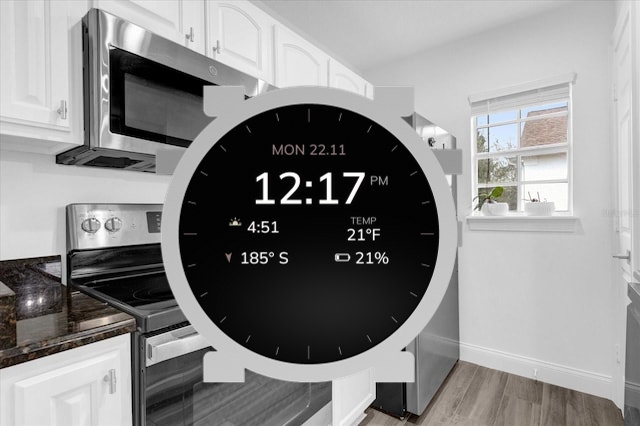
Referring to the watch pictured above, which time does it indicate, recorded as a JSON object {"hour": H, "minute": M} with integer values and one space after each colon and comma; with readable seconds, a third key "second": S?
{"hour": 12, "minute": 17}
